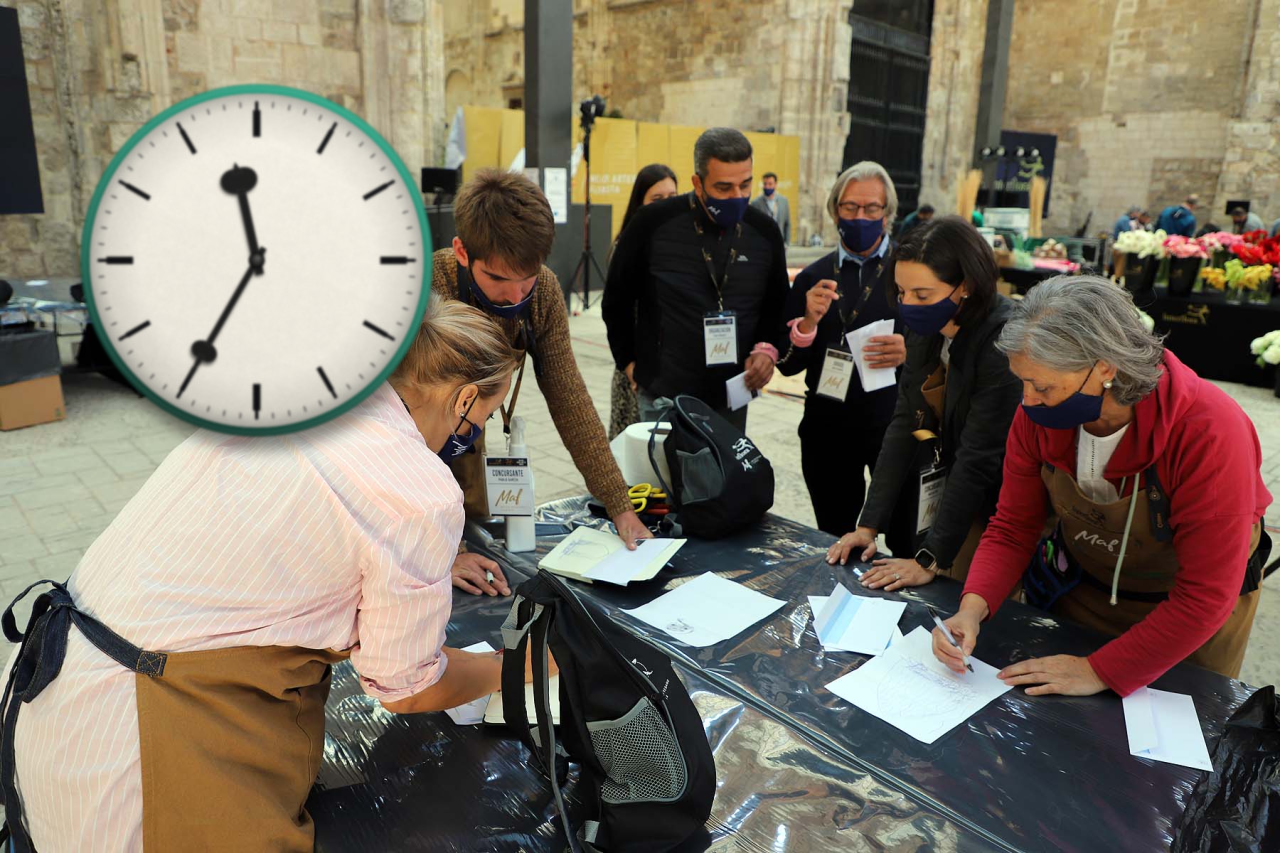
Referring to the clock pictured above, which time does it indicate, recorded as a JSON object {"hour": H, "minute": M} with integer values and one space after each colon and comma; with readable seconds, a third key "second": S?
{"hour": 11, "minute": 35}
